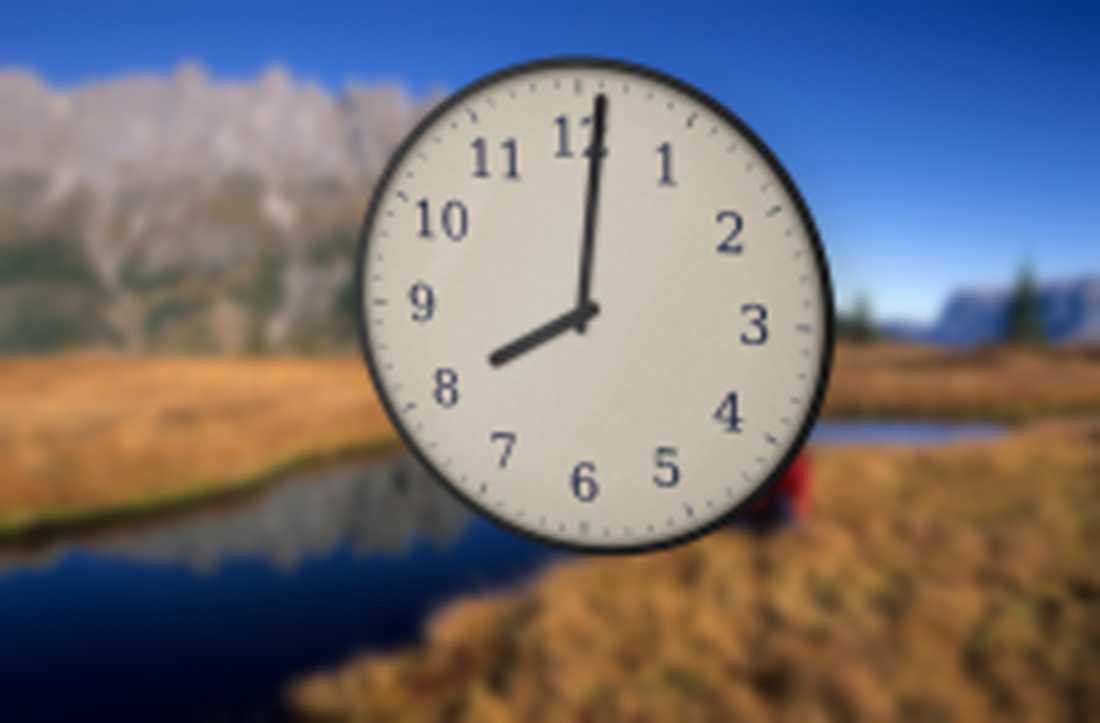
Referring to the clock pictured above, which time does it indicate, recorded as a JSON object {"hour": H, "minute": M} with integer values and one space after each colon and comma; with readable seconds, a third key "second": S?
{"hour": 8, "minute": 1}
